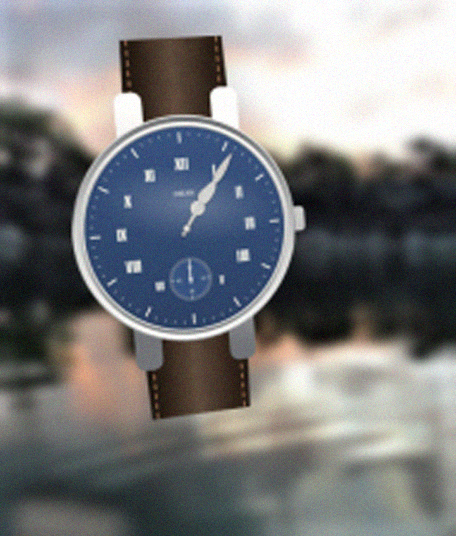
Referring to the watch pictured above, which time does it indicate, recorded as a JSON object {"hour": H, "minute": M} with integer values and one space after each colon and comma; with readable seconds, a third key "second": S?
{"hour": 1, "minute": 6}
